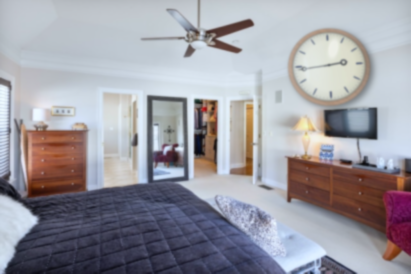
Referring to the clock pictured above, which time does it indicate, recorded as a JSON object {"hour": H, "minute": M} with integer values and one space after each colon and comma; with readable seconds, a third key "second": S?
{"hour": 2, "minute": 44}
